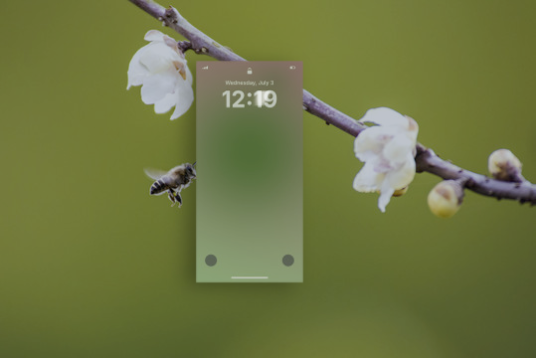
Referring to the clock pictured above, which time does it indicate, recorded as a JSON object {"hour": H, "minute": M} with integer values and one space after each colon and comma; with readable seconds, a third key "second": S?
{"hour": 12, "minute": 19}
